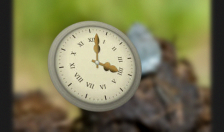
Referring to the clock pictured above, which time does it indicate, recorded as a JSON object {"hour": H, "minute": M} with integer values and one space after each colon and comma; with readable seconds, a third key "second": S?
{"hour": 4, "minute": 2}
